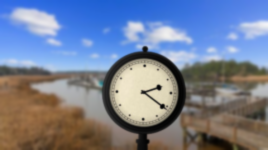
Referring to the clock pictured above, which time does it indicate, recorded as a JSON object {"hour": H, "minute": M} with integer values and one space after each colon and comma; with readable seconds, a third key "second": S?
{"hour": 2, "minute": 21}
